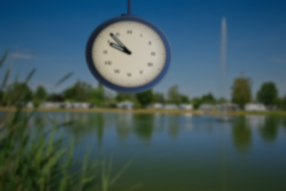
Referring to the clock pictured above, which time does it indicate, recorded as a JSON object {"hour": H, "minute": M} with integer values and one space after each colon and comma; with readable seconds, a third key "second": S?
{"hour": 9, "minute": 53}
